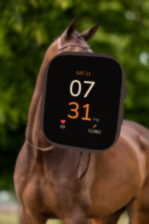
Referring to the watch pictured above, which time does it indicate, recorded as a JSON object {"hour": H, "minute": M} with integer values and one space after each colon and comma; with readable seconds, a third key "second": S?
{"hour": 7, "minute": 31}
